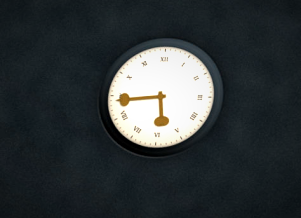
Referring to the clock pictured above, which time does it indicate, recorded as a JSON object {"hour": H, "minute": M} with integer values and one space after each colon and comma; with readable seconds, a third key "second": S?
{"hour": 5, "minute": 44}
